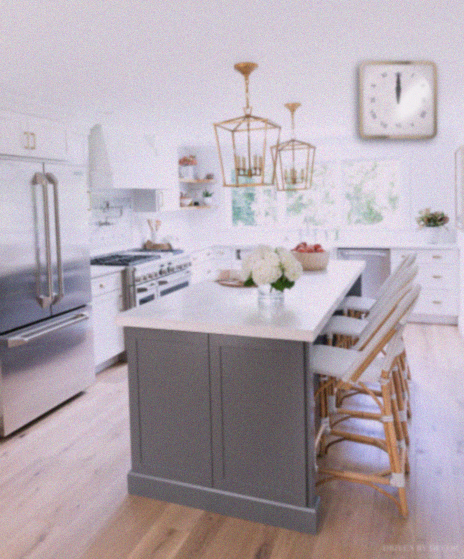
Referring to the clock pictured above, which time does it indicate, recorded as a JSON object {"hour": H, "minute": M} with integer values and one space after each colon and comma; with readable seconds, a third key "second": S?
{"hour": 12, "minute": 0}
